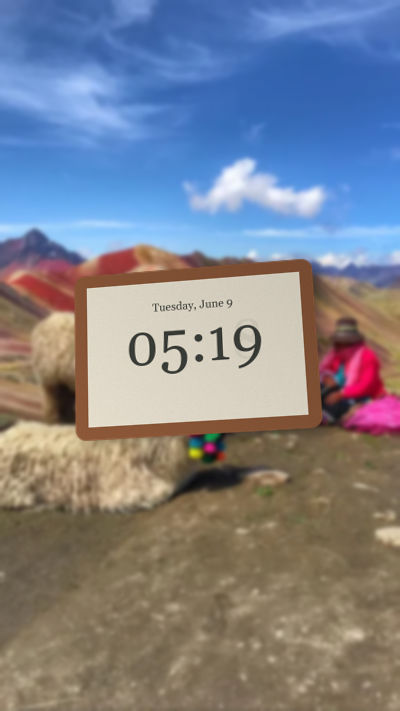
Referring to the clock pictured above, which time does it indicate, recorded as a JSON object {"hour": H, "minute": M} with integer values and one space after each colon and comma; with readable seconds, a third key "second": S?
{"hour": 5, "minute": 19}
